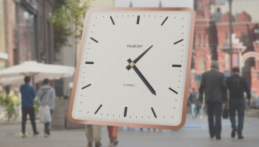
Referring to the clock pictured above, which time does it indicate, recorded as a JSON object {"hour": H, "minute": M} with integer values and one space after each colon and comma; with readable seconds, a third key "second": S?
{"hour": 1, "minute": 23}
